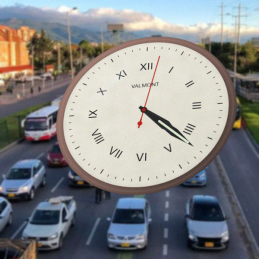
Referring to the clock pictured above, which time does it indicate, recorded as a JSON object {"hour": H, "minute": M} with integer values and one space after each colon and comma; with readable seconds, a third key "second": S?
{"hour": 4, "minute": 22, "second": 2}
